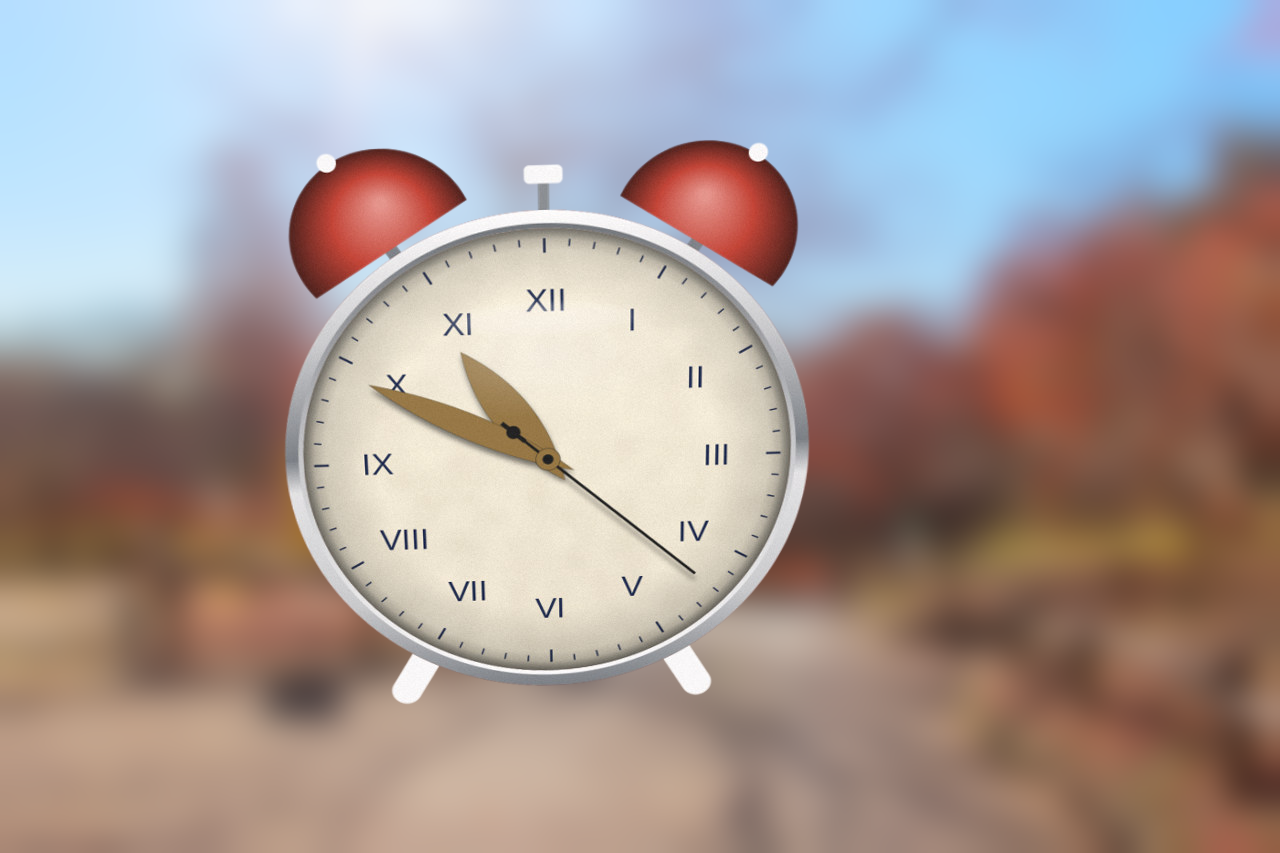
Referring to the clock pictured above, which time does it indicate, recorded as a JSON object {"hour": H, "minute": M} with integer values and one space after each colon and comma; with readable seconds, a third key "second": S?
{"hour": 10, "minute": 49, "second": 22}
